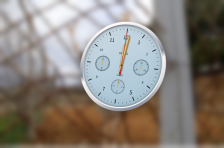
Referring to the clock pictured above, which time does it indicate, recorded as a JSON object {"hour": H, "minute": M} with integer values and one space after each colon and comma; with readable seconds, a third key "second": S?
{"hour": 12, "minute": 1}
